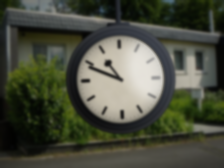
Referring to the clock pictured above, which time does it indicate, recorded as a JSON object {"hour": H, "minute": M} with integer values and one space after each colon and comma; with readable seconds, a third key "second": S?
{"hour": 10, "minute": 49}
